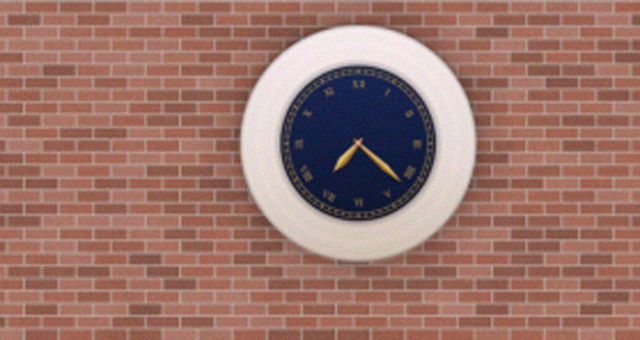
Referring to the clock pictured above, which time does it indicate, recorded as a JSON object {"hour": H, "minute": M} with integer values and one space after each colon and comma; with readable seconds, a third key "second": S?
{"hour": 7, "minute": 22}
